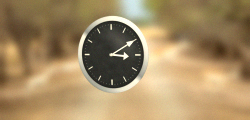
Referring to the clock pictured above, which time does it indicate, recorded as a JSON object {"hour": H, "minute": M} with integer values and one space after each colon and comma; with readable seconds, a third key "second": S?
{"hour": 3, "minute": 10}
